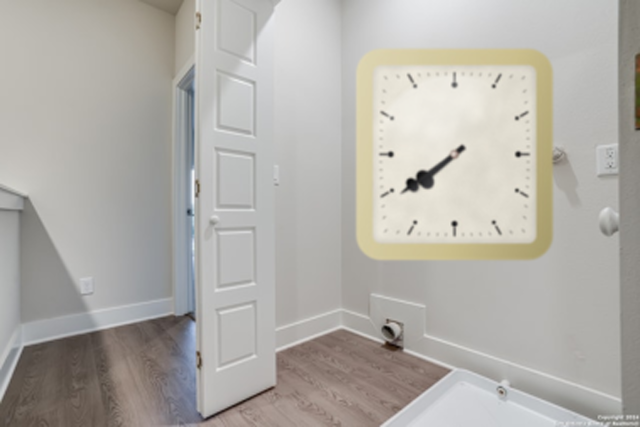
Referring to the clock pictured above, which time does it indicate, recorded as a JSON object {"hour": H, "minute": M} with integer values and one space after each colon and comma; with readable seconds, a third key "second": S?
{"hour": 7, "minute": 39}
